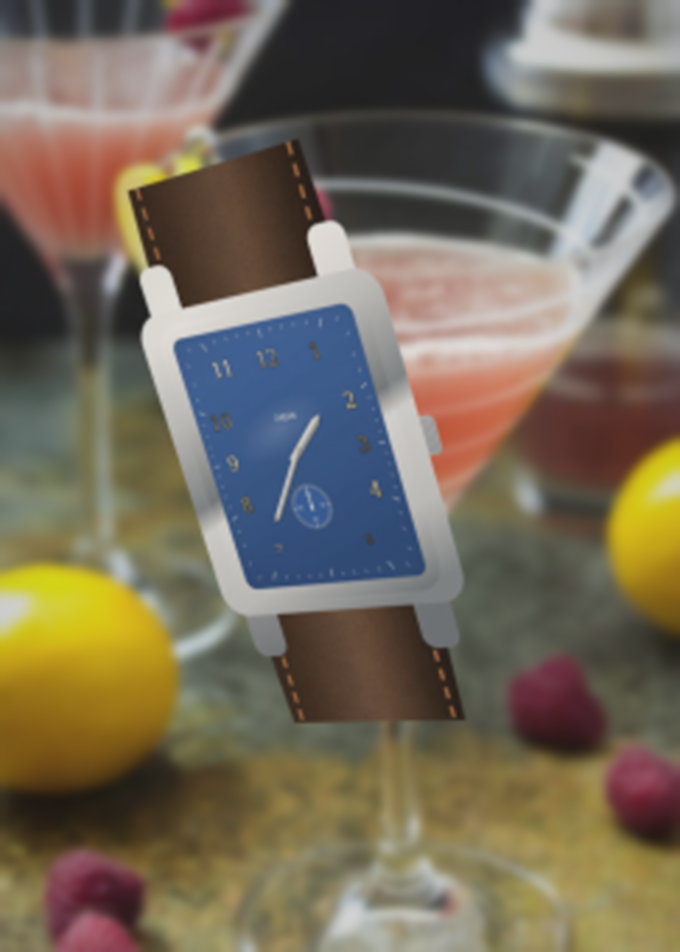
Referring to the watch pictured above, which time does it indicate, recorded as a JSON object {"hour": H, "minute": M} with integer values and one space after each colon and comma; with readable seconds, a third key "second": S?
{"hour": 1, "minute": 36}
